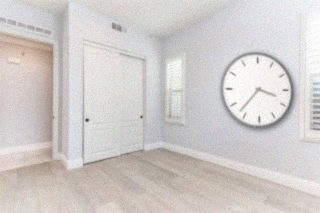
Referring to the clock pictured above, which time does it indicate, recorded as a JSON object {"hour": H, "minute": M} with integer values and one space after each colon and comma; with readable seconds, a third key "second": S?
{"hour": 3, "minute": 37}
